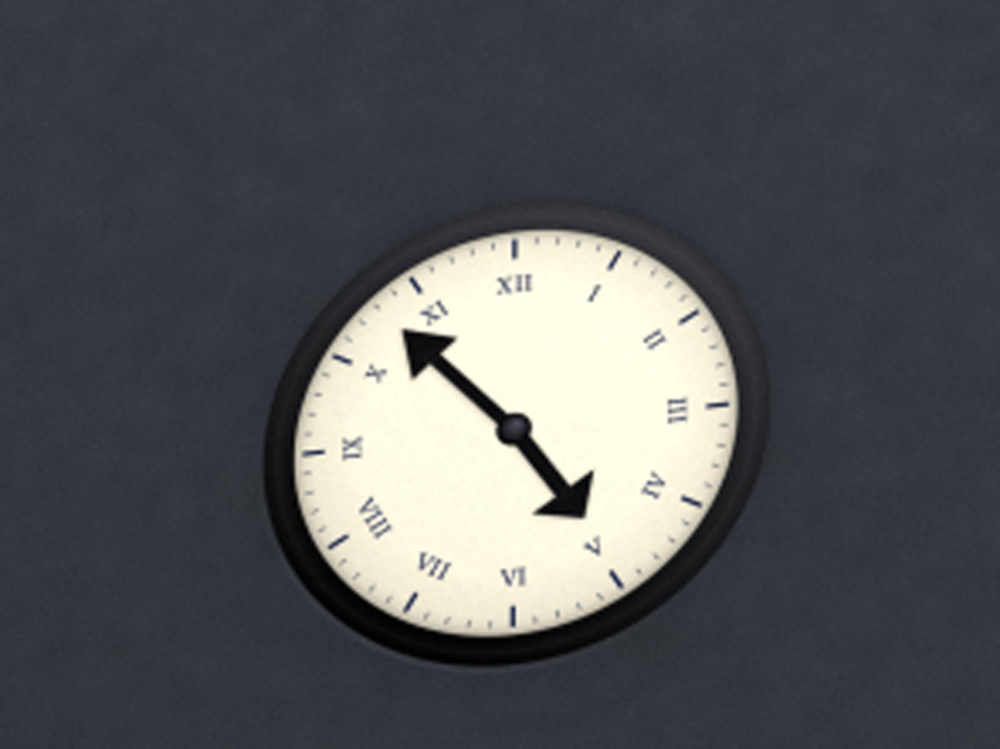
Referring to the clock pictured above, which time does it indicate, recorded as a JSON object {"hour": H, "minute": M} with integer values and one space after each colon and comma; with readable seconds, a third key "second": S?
{"hour": 4, "minute": 53}
